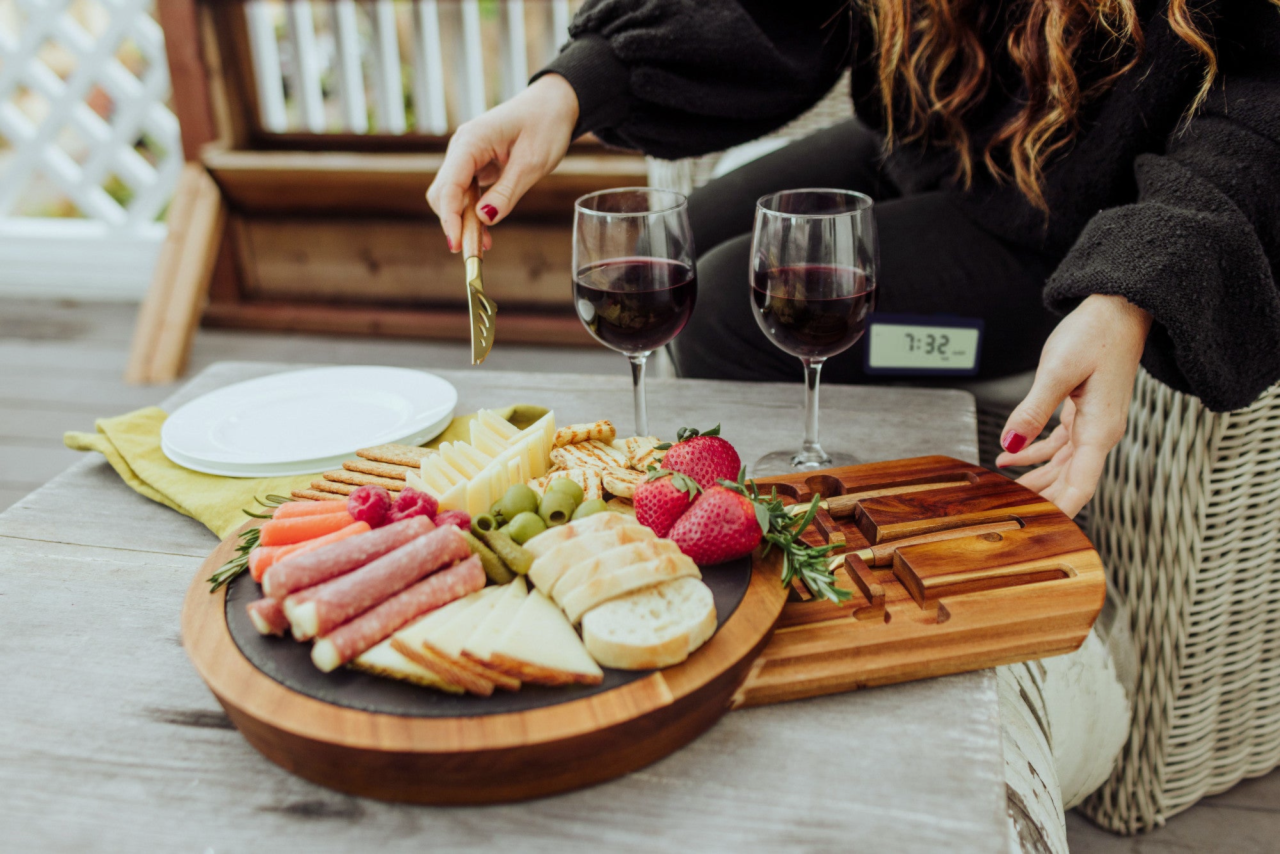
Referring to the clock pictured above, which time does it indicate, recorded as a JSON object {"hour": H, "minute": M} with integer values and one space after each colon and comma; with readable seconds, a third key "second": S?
{"hour": 7, "minute": 32}
